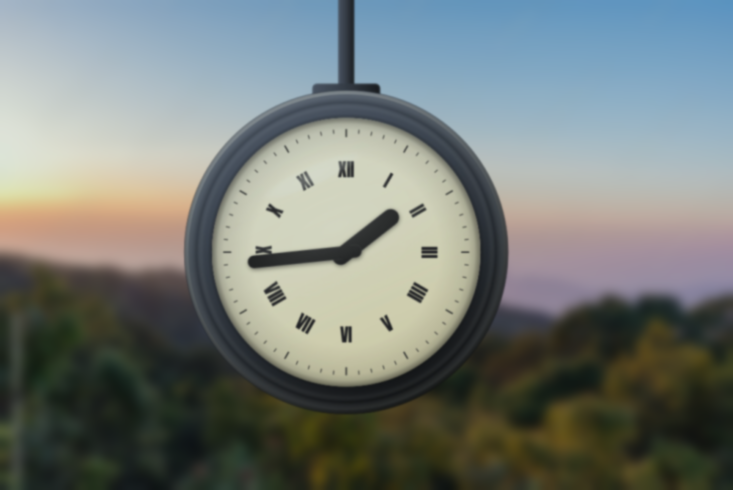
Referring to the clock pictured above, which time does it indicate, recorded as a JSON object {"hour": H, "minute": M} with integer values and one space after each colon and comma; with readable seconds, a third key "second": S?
{"hour": 1, "minute": 44}
